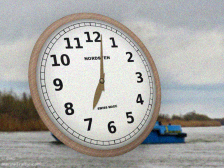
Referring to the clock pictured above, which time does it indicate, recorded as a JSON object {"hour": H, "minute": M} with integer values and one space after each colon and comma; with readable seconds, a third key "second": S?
{"hour": 7, "minute": 2}
